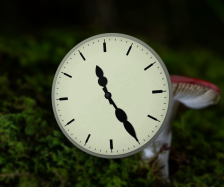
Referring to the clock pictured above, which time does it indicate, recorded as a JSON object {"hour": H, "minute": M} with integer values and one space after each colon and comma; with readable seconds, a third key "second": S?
{"hour": 11, "minute": 25}
